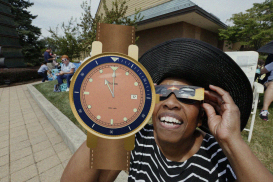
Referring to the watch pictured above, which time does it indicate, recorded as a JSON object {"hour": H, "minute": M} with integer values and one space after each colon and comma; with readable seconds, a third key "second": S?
{"hour": 11, "minute": 0}
